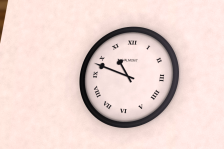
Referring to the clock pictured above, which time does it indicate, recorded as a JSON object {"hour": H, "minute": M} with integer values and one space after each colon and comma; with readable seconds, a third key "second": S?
{"hour": 10, "minute": 48}
